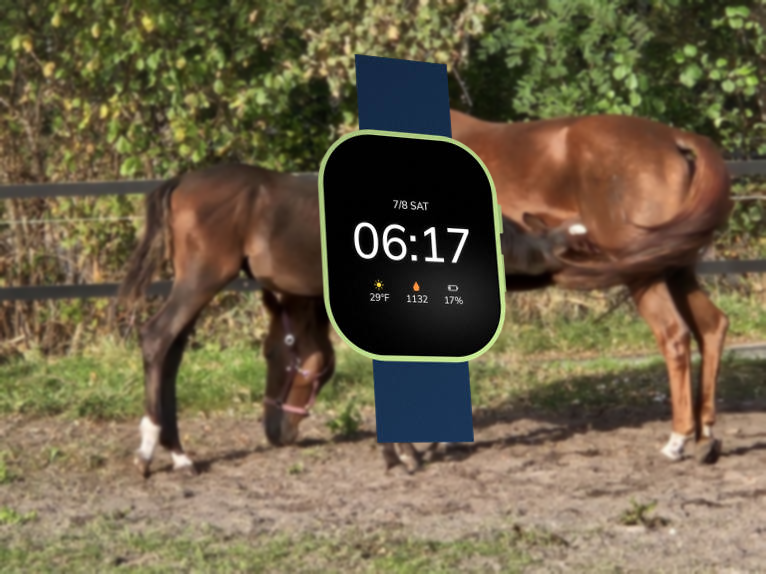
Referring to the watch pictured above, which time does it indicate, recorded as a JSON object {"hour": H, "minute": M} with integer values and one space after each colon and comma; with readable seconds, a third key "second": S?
{"hour": 6, "minute": 17}
